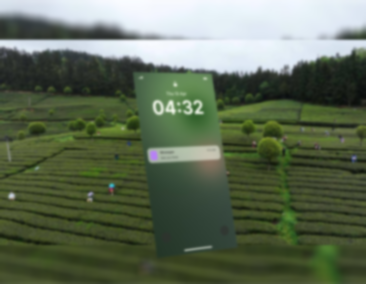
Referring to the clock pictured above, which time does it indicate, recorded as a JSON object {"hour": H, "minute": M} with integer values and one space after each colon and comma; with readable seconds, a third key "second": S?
{"hour": 4, "minute": 32}
